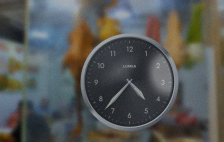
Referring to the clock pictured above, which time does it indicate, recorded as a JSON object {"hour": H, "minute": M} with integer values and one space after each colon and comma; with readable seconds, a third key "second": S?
{"hour": 4, "minute": 37}
